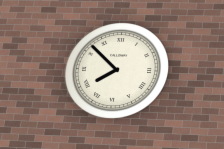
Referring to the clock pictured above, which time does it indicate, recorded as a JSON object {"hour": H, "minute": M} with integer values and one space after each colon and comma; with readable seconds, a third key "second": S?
{"hour": 7, "minute": 52}
